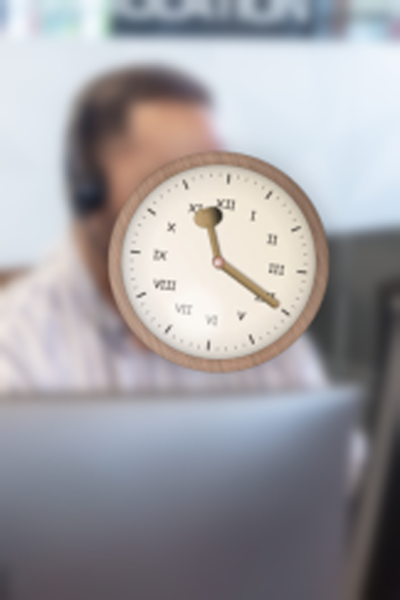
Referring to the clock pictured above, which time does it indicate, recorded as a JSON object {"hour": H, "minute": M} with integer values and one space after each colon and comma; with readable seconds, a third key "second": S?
{"hour": 11, "minute": 20}
